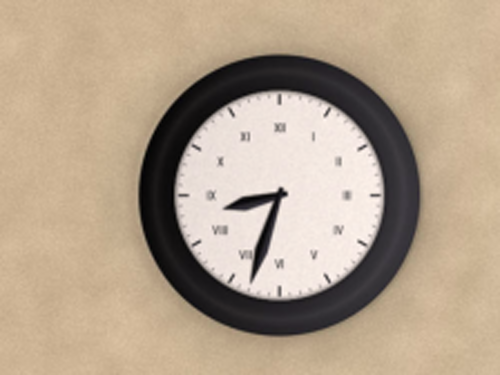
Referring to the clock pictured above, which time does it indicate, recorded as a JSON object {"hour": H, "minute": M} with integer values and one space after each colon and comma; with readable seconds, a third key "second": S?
{"hour": 8, "minute": 33}
